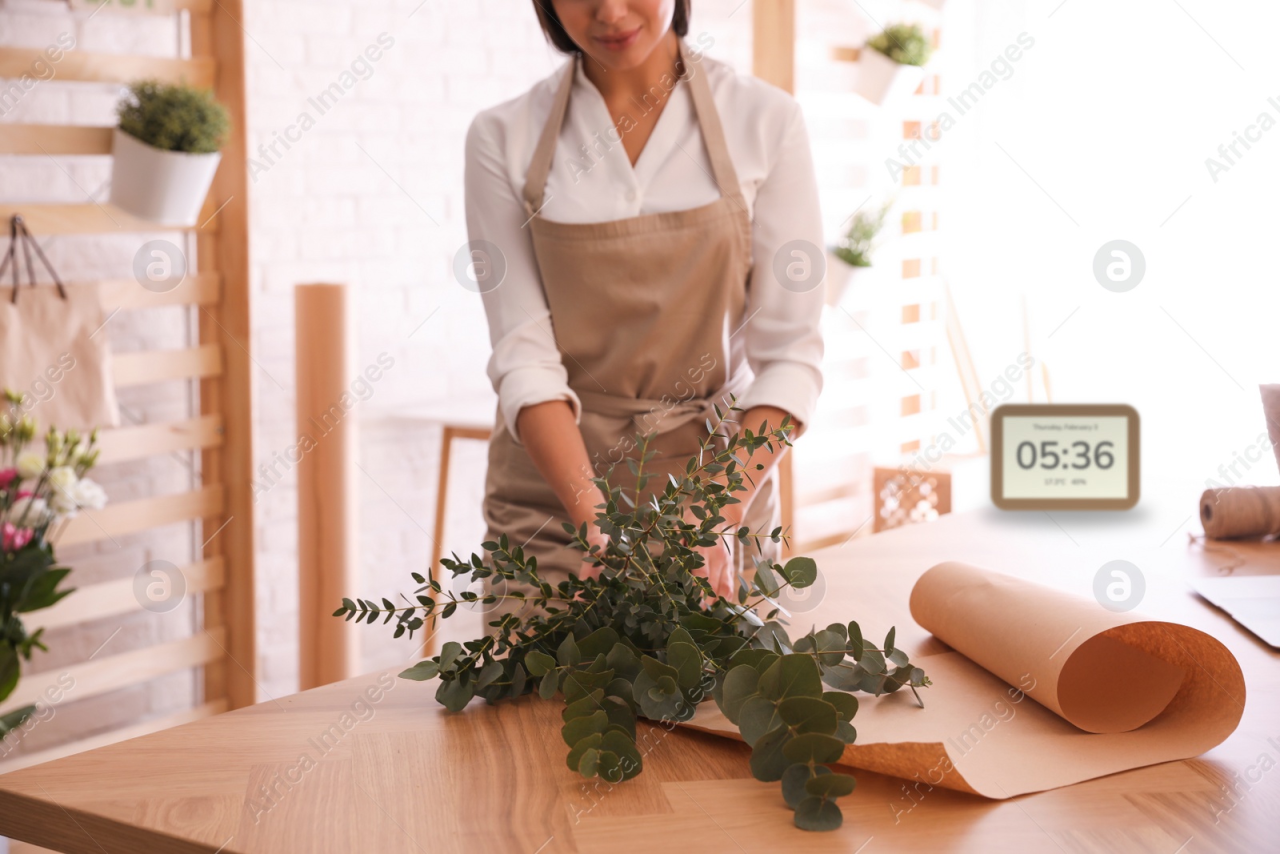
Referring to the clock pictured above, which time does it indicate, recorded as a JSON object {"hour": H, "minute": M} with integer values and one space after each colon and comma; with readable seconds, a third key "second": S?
{"hour": 5, "minute": 36}
